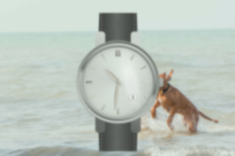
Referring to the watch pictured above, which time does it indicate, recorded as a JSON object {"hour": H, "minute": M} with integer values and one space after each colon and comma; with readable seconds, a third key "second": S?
{"hour": 10, "minute": 31}
